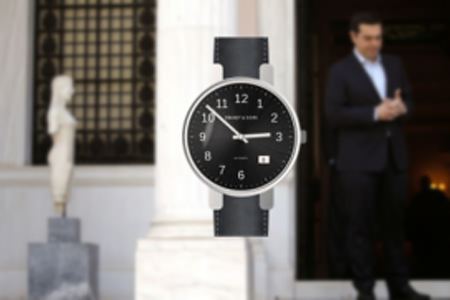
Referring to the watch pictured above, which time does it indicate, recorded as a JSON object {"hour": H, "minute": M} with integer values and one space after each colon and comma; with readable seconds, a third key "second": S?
{"hour": 2, "minute": 52}
